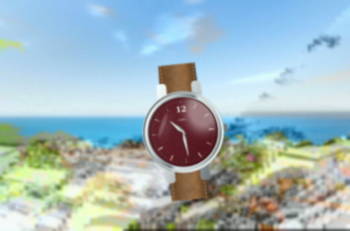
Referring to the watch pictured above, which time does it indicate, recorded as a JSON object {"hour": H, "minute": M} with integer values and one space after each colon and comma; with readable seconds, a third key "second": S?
{"hour": 10, "minute": 29}
